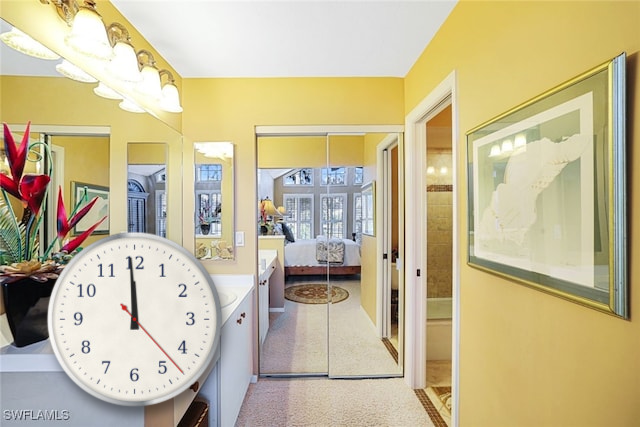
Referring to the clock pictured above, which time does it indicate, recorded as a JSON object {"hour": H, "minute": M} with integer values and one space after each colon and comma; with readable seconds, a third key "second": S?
{"hour": 11, "minute": 59, "second": 23}
